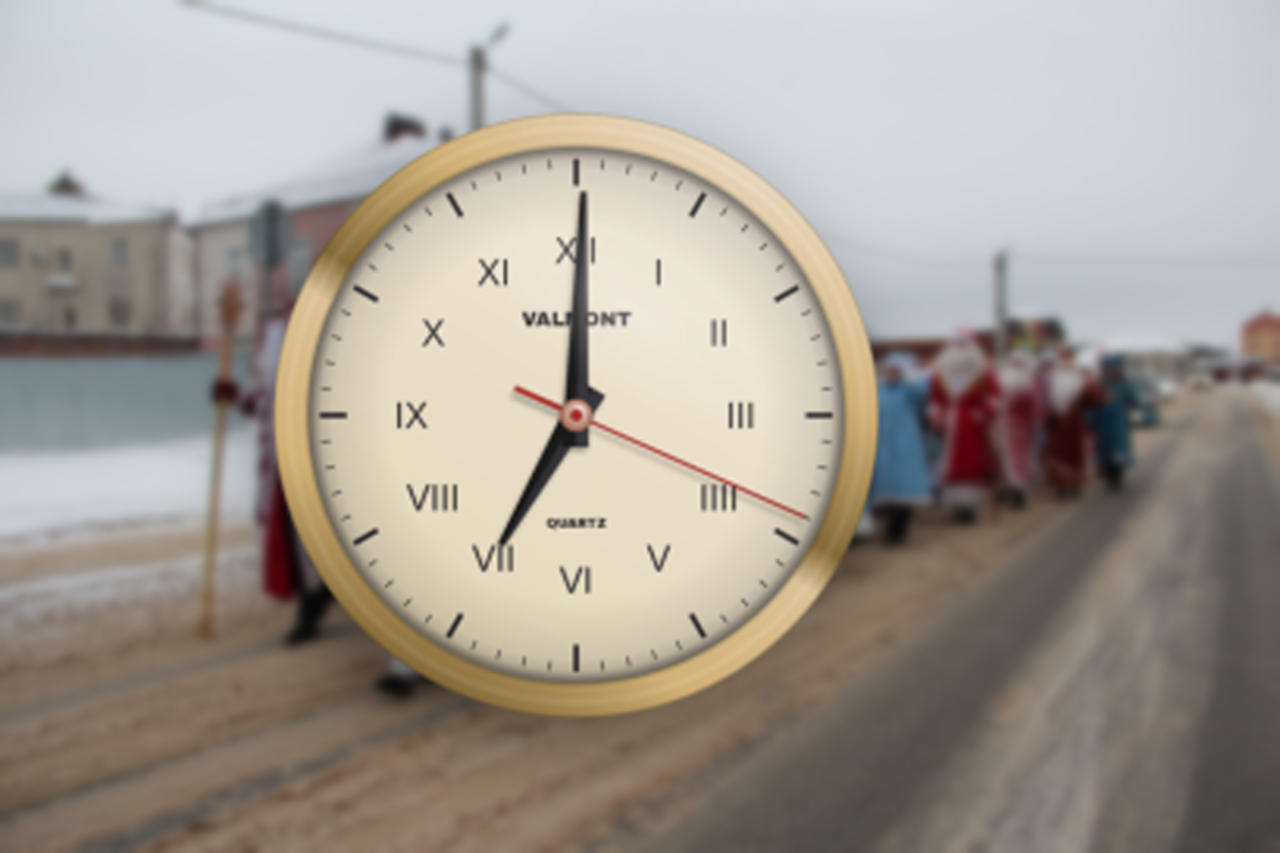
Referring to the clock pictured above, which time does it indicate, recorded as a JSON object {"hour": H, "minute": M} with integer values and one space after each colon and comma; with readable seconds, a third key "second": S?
{"hour": 7, "minute": 0, "second": 19}
